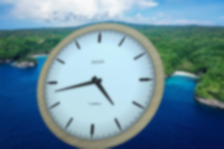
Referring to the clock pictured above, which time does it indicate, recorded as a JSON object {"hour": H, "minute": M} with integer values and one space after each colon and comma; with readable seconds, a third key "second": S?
{"hour": 4, "minute": 43}
